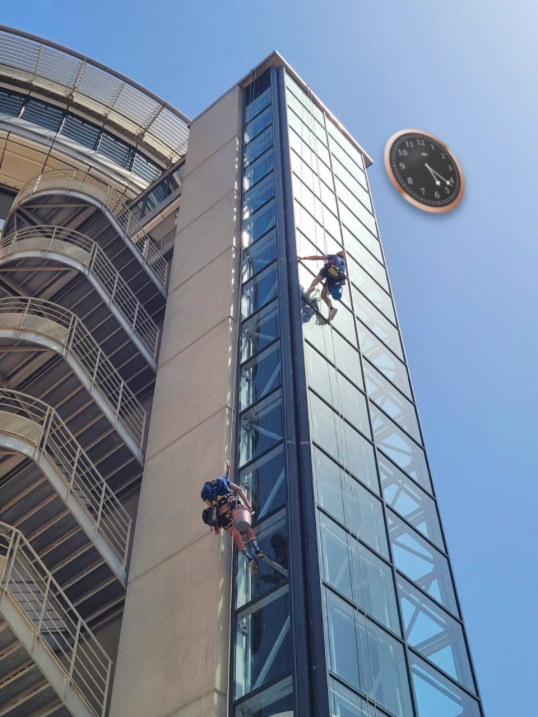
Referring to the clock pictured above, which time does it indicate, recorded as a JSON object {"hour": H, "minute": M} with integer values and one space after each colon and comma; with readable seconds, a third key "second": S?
{"hour": 5, "minute": 22}
